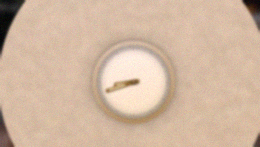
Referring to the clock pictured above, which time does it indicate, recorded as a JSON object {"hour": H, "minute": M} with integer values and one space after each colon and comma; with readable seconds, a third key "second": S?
{"hour": 8, "minute": 42}
